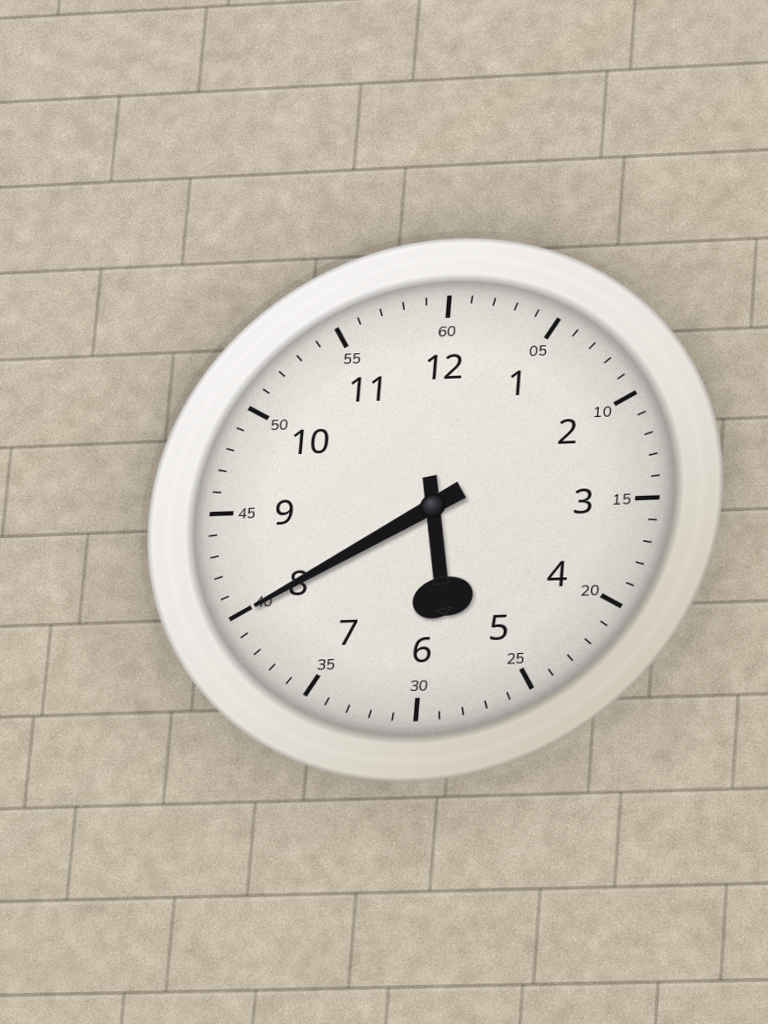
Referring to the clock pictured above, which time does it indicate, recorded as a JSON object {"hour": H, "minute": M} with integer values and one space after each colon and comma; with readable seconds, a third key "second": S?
{"hour": 5, "minute": 40}
